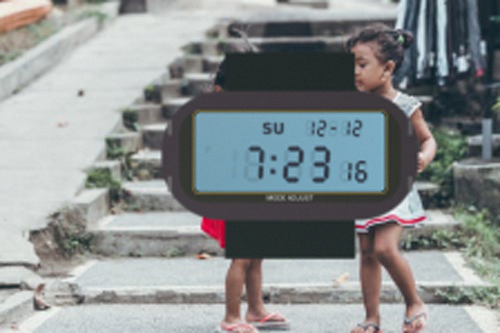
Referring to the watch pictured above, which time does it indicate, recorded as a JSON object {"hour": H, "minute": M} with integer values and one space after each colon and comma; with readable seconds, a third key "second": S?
{"hour": 7, "minute": 23, "second": 16}
